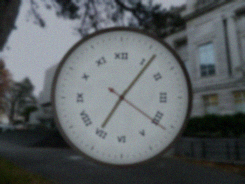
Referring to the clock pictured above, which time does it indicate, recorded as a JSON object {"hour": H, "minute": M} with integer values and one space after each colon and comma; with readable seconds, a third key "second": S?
{"hour": 7, "minute": 6, "second": 21}
